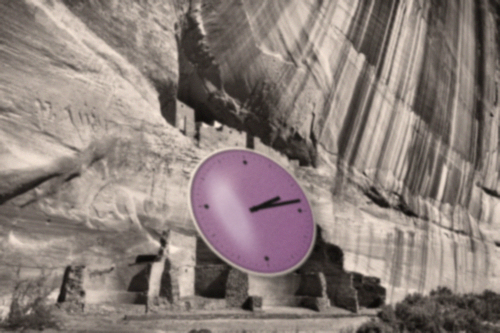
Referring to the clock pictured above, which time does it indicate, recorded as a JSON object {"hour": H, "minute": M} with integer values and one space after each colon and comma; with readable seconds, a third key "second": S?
{"hour": 2, "minute": 13}
